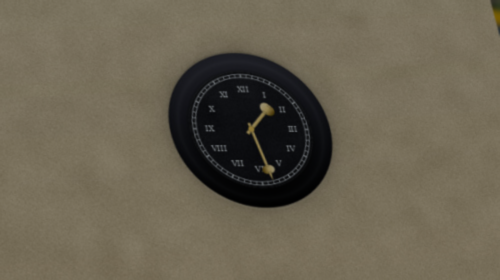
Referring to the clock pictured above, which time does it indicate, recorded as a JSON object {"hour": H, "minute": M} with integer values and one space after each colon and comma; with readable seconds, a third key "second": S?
{"hour": 1, "minute": 28}
